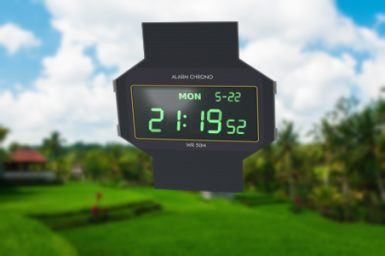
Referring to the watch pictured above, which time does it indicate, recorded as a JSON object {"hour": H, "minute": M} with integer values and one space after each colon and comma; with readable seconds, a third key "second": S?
{"hour": 21, "minute": 19, "second": 52}
